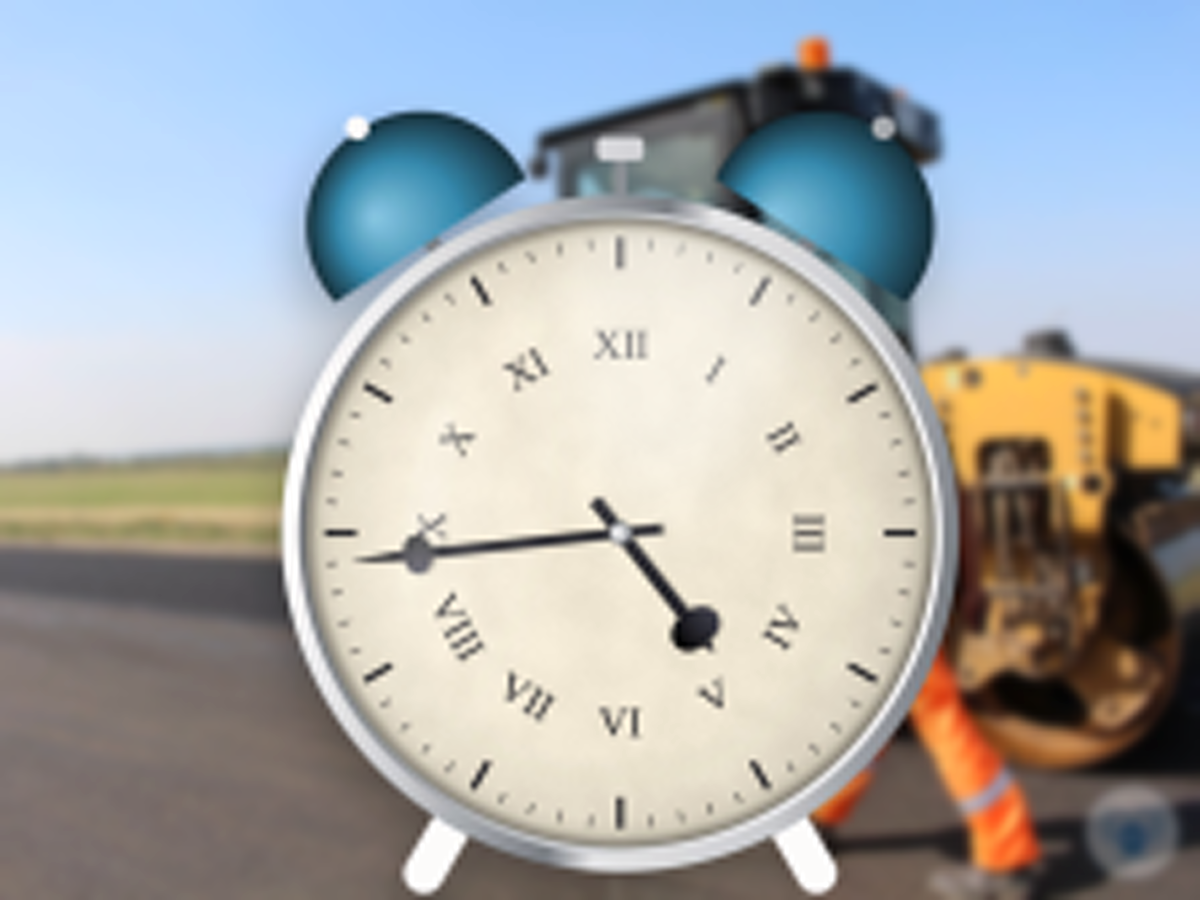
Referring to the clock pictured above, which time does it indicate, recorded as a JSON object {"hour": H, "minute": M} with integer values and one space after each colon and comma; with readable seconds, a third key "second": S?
{"hour": 4, "minute": 44}
